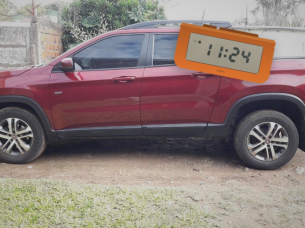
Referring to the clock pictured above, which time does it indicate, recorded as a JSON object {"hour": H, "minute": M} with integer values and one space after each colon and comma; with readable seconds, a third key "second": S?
{"hour": 11, "minute": 24}
